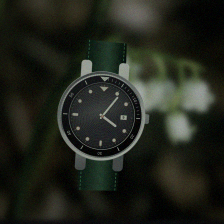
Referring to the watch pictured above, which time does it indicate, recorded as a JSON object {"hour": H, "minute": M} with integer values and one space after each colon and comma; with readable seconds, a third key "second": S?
{"hour": 4, "minute": 6}
